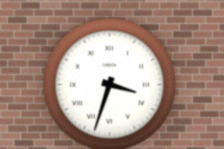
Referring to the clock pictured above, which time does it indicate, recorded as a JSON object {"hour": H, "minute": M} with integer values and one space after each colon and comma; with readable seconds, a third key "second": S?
{"hour": 3, "minute": 33}
